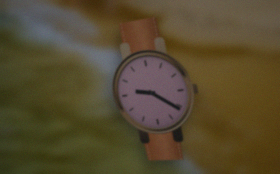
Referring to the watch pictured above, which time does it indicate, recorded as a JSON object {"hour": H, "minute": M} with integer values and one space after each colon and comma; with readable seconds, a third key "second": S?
{"hour": 9, "minute": 21}
